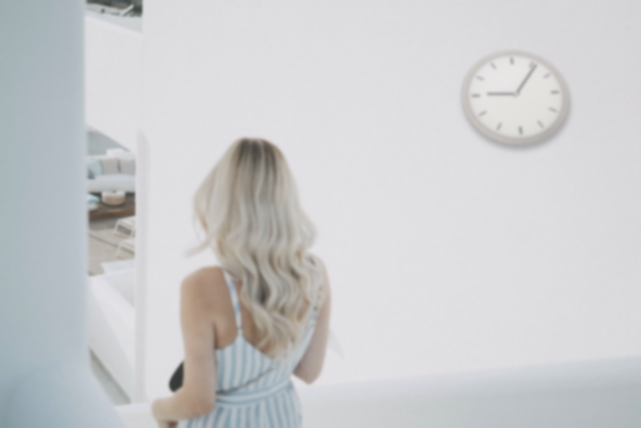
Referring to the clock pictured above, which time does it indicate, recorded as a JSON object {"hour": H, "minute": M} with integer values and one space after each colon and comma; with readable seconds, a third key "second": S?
{"hour": 9, "minute": 6}
